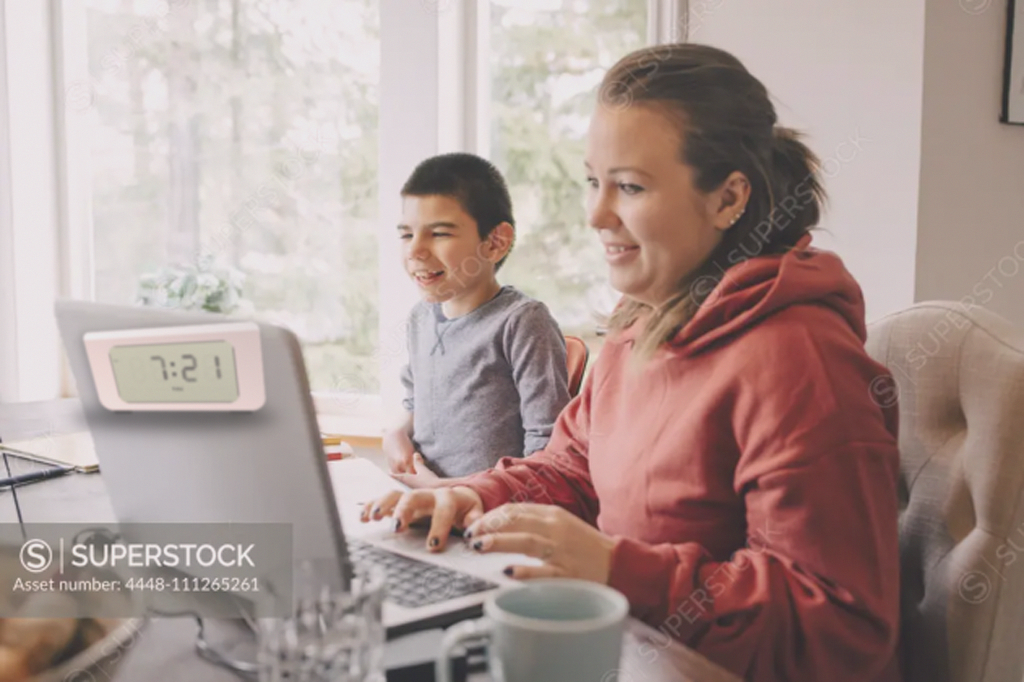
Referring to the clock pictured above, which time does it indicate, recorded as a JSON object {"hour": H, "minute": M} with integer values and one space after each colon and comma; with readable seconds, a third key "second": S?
{"hour": 7, "minute": 21}
